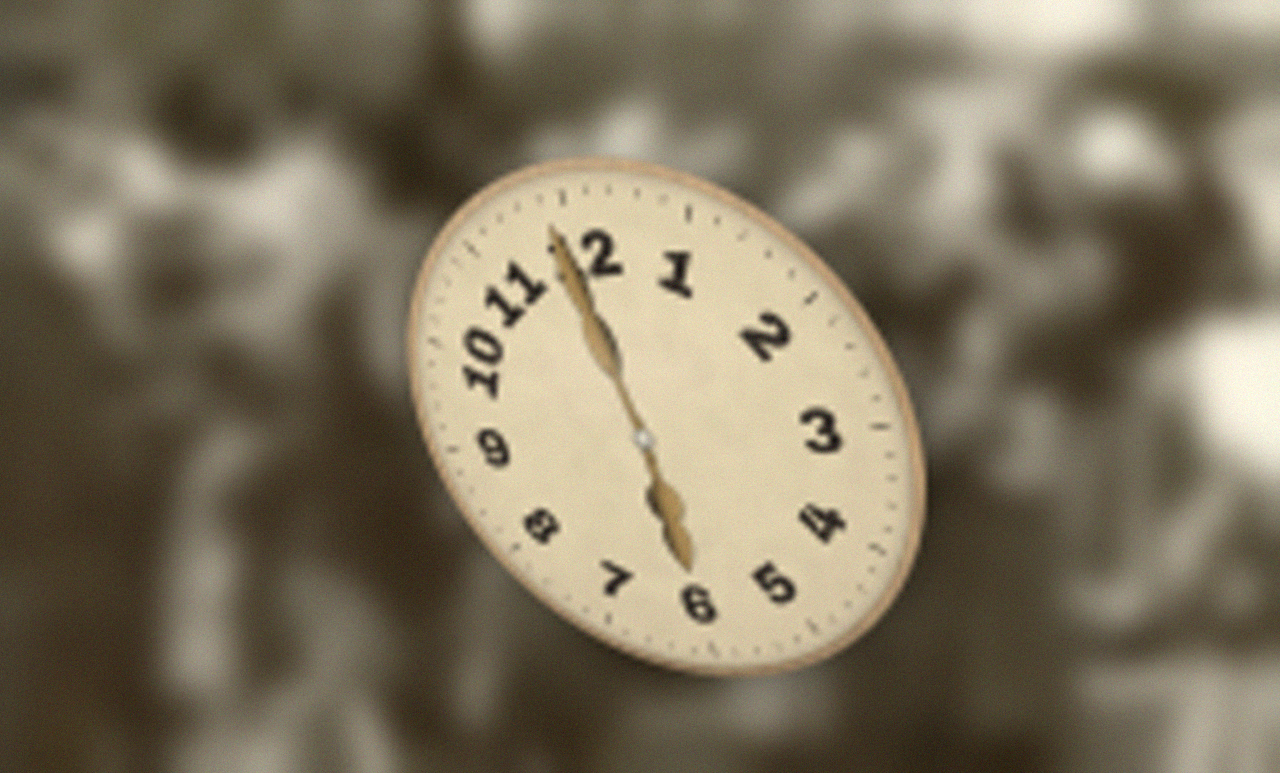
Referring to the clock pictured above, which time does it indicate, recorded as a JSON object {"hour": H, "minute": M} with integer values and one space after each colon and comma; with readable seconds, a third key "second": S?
{"hour": 5, "minute": 59}
